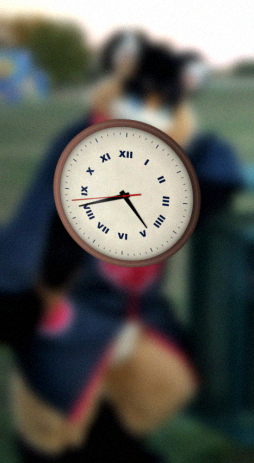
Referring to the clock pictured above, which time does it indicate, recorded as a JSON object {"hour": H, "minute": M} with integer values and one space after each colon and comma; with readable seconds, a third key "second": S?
{"hour": 4, "minute": 41, "second": 43}
